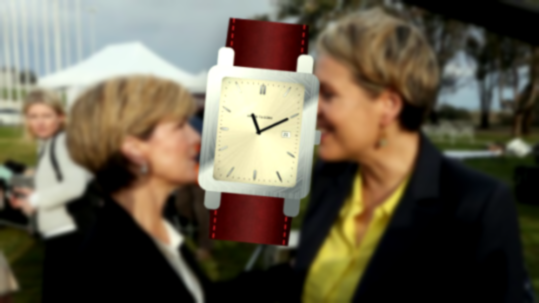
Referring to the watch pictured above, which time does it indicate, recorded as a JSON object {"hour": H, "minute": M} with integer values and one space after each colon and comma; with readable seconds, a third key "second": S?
{"hour": 11, "minute": 10}
